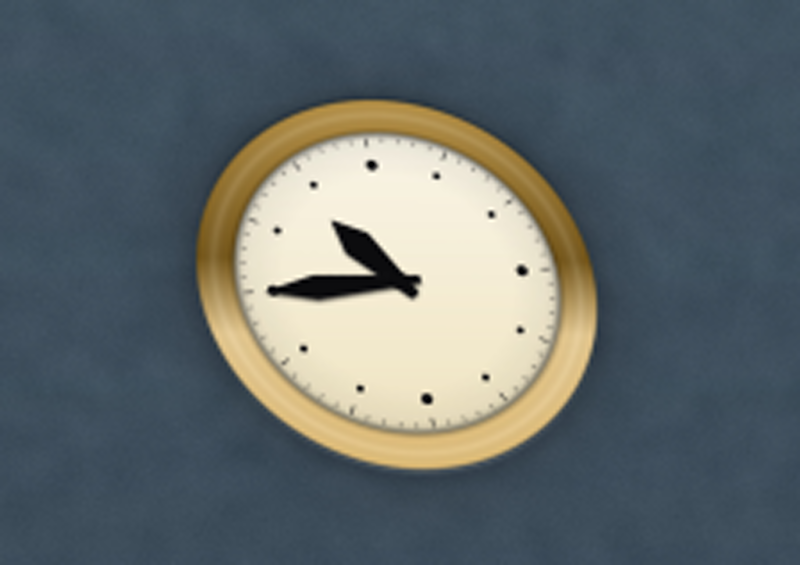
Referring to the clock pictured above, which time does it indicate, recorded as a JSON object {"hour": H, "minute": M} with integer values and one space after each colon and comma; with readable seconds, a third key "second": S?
{"hour": 10, "minute": 45}
